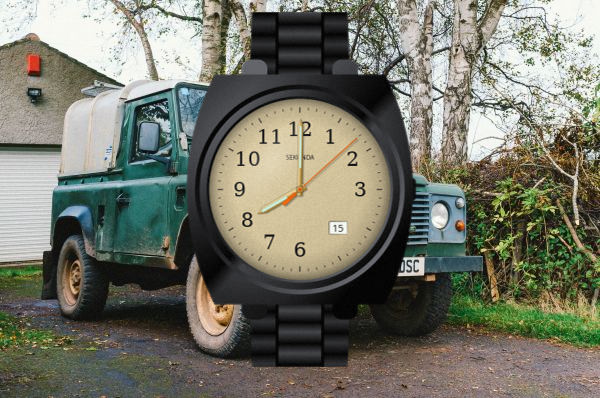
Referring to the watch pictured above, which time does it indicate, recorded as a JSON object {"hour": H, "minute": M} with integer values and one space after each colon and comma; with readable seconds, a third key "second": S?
{"hour": 8, "minute": 0, "second": 8}
